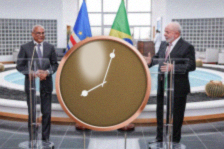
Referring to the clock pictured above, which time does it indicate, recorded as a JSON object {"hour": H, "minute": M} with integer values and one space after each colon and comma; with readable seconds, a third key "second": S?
{"hour": 8, "minute": 3}
